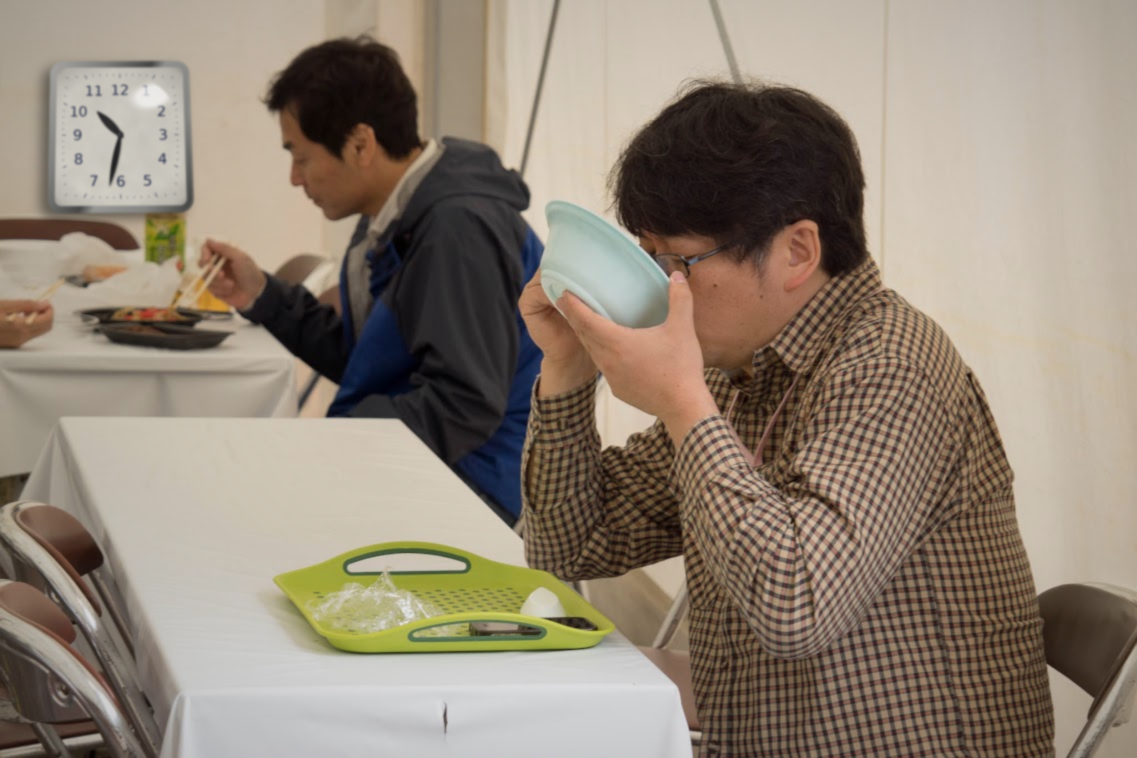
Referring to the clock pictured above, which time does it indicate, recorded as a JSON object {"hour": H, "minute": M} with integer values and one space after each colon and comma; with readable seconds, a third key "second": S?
{"hour": 10, "minute": 32}
